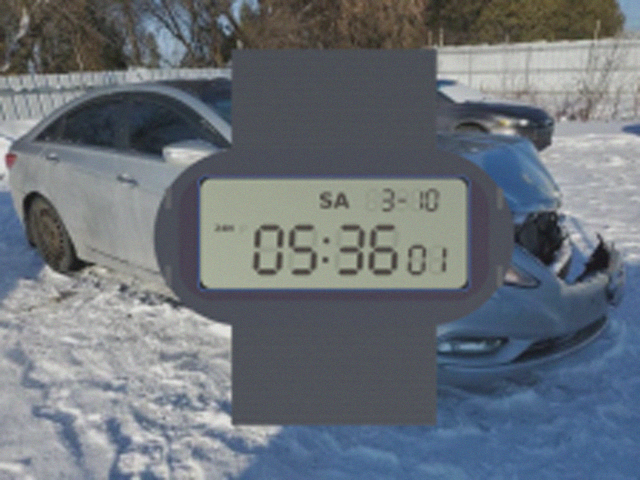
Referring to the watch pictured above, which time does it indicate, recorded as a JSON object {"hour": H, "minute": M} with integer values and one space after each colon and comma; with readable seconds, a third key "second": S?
{"hour": 5, "minute": 36, "second": 1}
